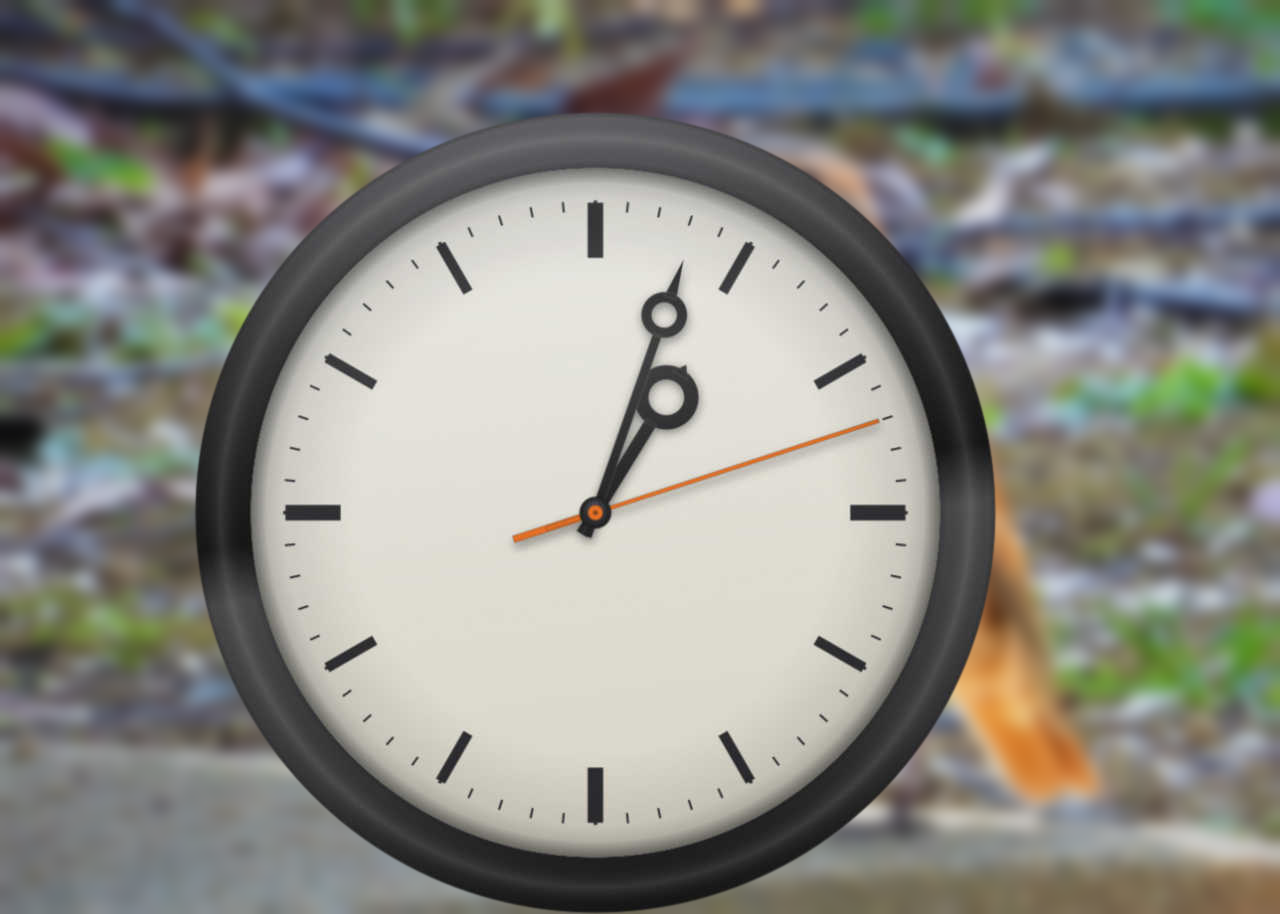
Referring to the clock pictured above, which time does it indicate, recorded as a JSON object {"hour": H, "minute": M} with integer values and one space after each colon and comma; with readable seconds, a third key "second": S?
{"hour": 1, "minute": 3, "second": 12}
